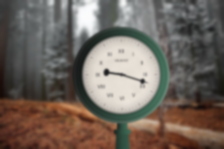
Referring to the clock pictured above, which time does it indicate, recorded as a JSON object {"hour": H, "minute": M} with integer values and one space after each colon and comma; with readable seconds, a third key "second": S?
{"hour": 9, "minute": 18}
